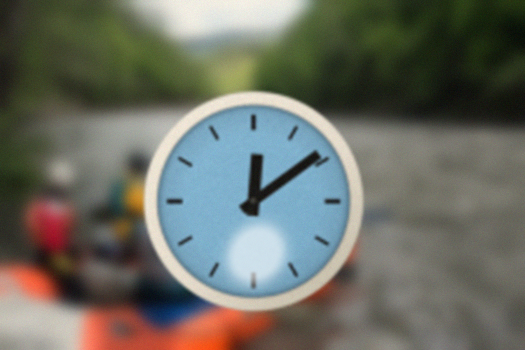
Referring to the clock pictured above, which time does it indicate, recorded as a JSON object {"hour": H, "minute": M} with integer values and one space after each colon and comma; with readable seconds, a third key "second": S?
{"hour": 12, "minute": 9}
